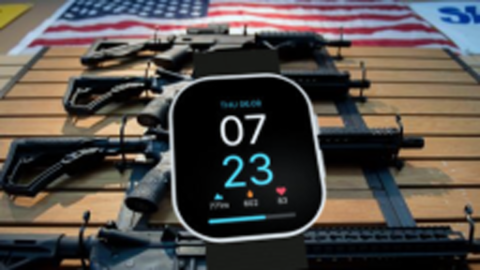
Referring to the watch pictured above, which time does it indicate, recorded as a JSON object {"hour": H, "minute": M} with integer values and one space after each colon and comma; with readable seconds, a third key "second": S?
{"hour": 7, "minute": 23}
